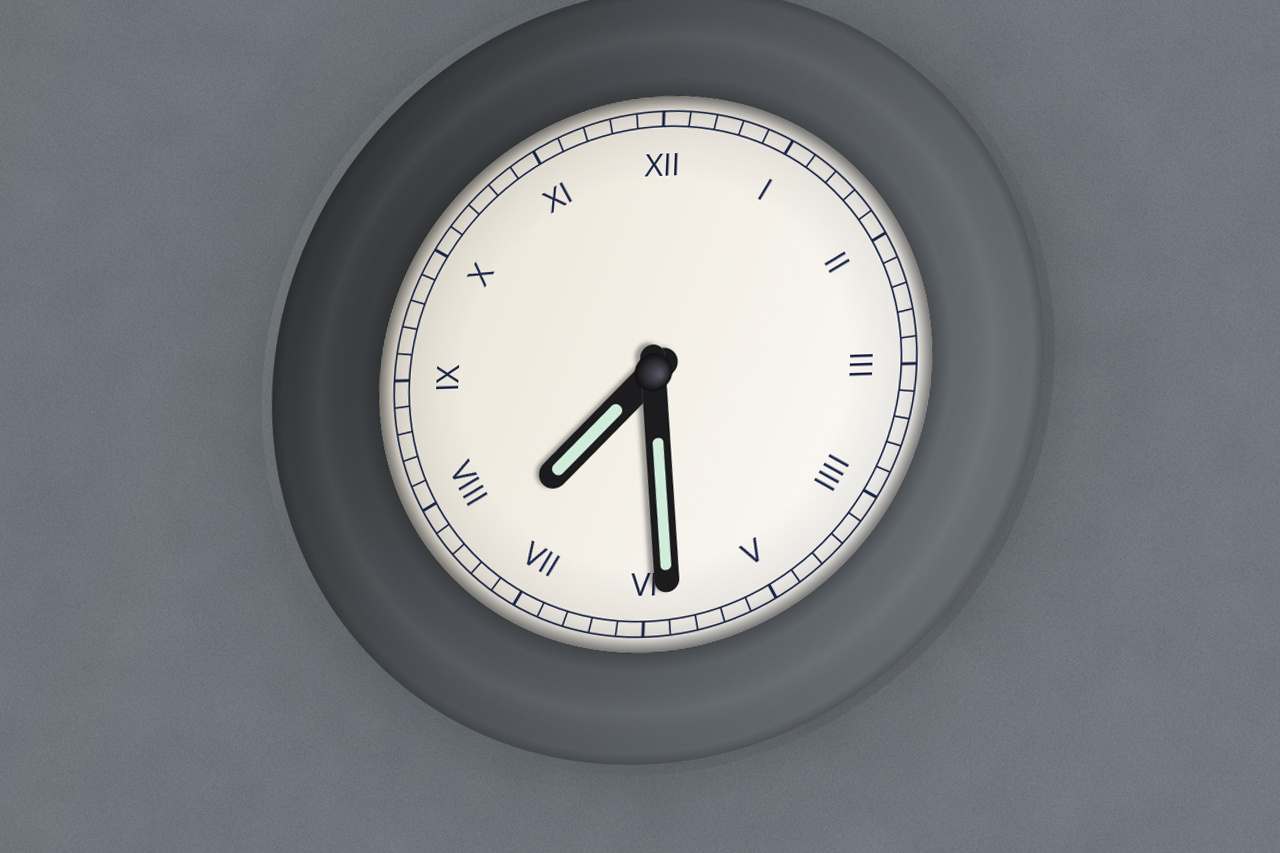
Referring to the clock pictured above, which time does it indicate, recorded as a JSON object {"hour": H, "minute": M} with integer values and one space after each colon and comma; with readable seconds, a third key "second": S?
{"hour": 7, "minute": 29}
